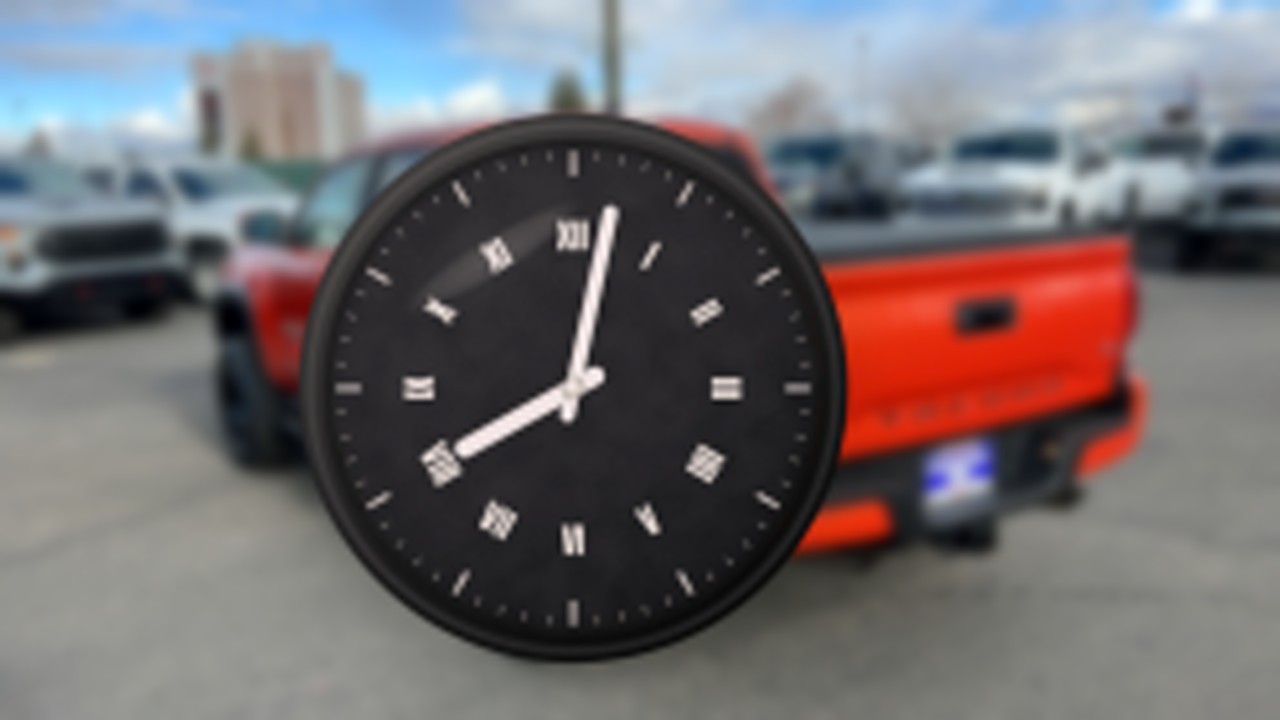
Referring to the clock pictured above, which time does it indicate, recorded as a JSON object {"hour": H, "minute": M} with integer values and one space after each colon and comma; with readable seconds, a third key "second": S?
{"hour": 8, "minute": 2}
